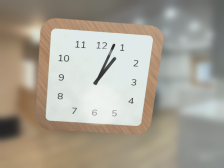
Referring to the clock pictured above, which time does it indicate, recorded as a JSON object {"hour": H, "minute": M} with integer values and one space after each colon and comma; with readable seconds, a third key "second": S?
{"hour": 1, "minute": 3}
